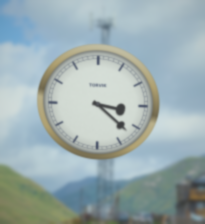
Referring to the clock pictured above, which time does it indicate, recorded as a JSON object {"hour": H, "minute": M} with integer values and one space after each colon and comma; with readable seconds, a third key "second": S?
{"hour": 3, "minute": 22}
